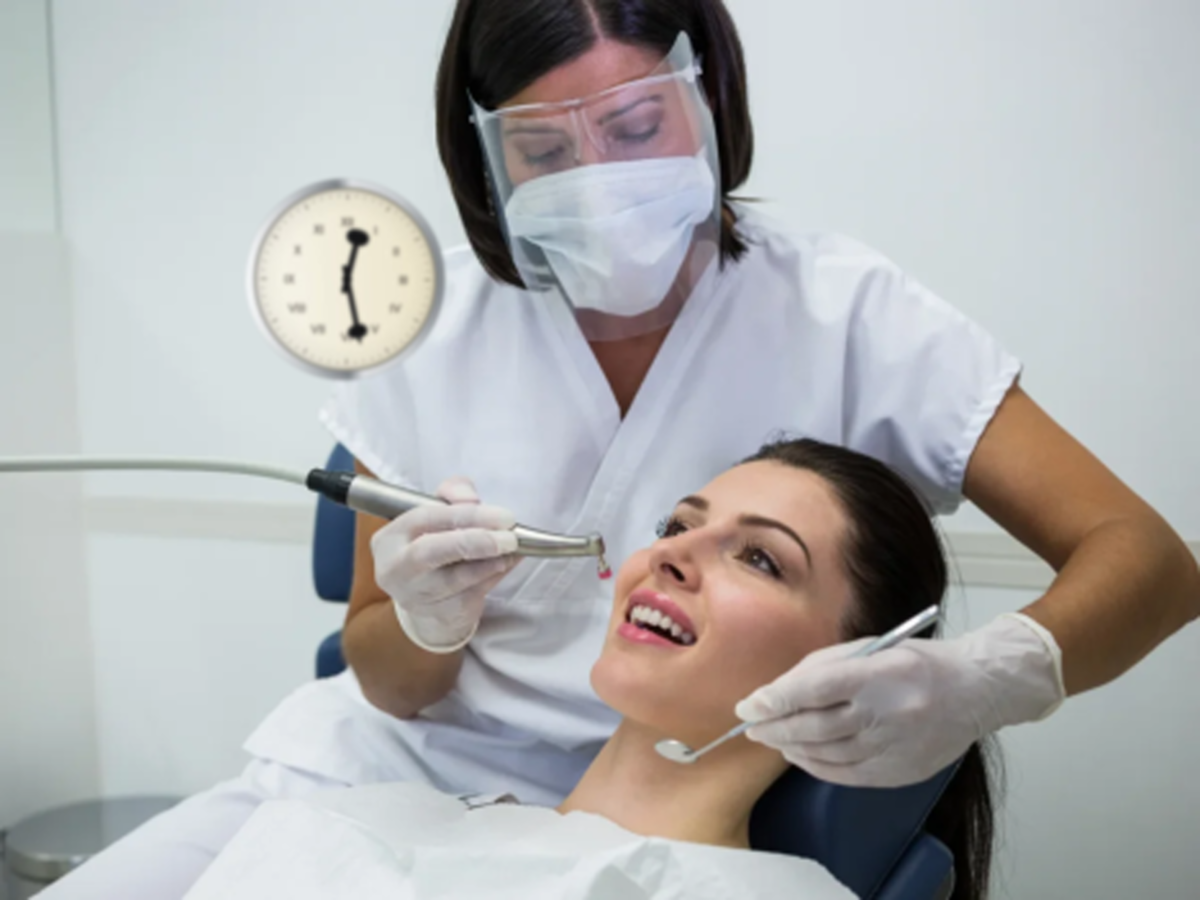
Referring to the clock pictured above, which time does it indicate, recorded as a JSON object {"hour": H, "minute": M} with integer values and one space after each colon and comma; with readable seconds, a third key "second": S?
{"hour": 12, "minute": 28}
